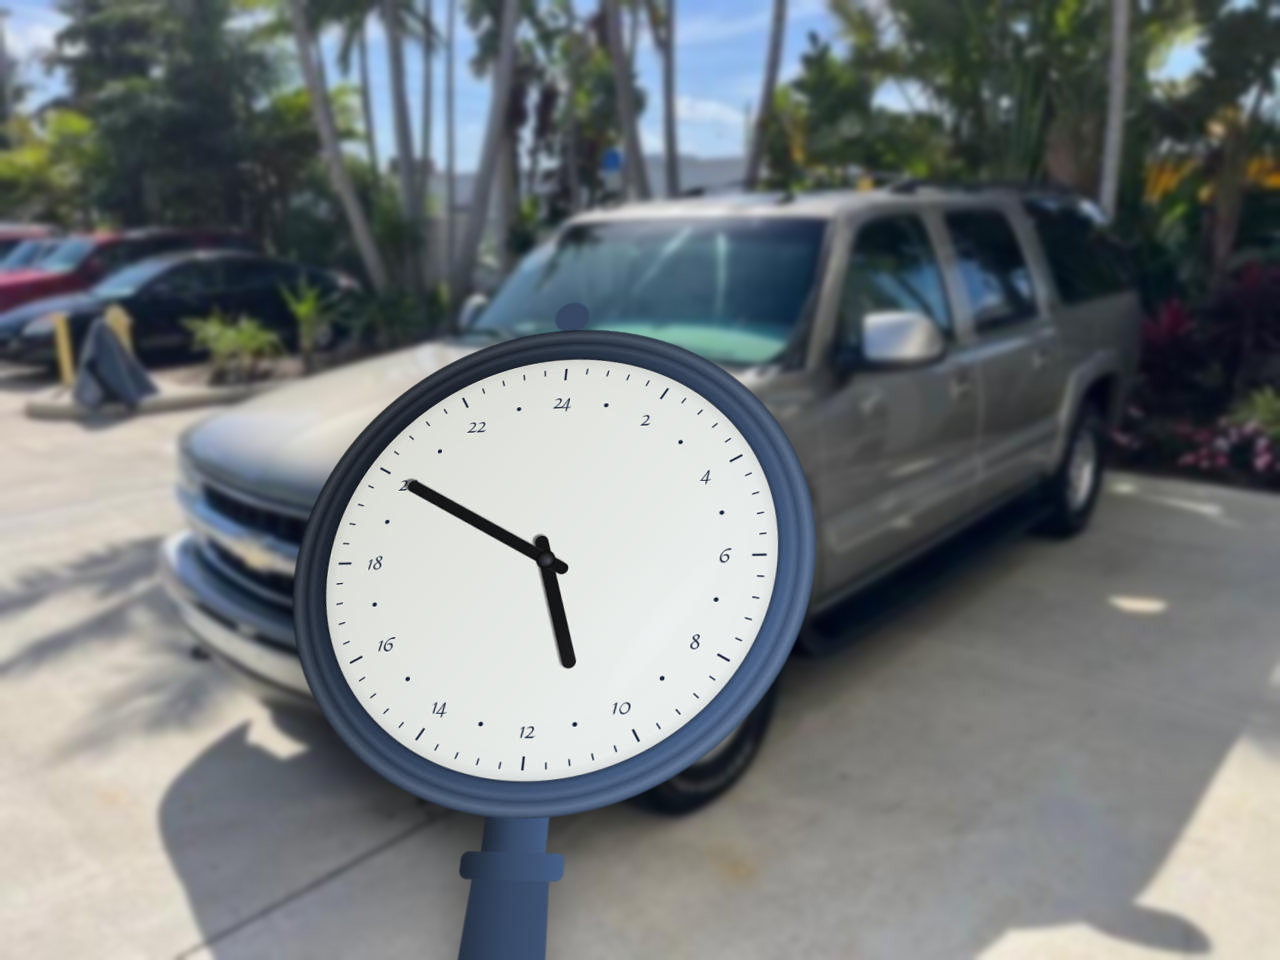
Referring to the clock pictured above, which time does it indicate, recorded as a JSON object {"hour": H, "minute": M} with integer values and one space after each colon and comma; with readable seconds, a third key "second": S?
{"hour": 10, "minute": 50}
